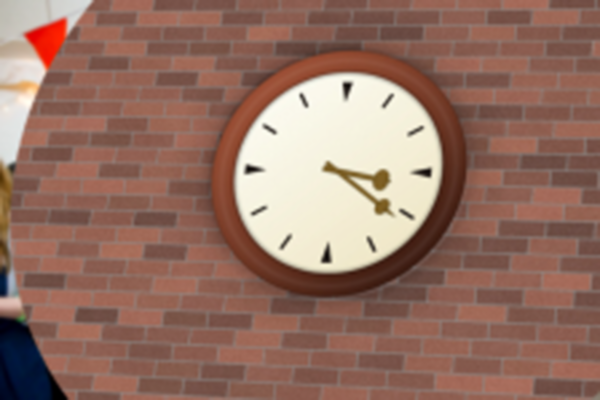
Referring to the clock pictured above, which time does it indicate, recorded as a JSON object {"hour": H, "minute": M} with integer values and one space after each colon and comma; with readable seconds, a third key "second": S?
{"hour": 3, "minute": 21}
